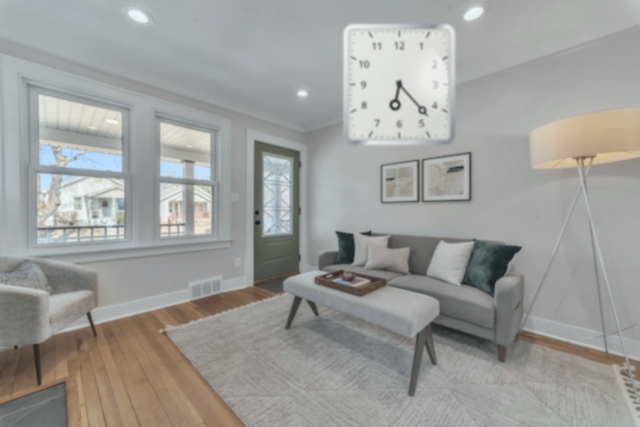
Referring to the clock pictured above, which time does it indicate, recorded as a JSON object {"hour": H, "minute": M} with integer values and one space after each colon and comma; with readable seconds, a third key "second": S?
{"hour": 6, "minute": 23}
